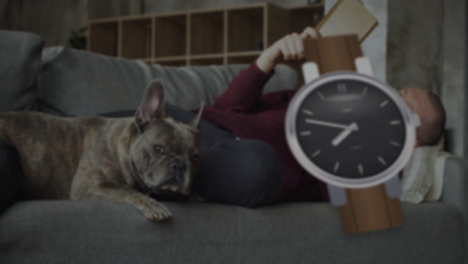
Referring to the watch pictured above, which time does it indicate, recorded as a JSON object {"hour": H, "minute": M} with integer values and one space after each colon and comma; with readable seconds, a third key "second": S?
{"hour": 7, "minute": 48}
